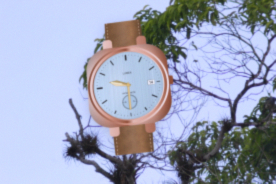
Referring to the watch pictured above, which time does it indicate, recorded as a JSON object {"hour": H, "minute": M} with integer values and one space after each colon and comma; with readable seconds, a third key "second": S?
{"hour": 9, "minute": 30}
